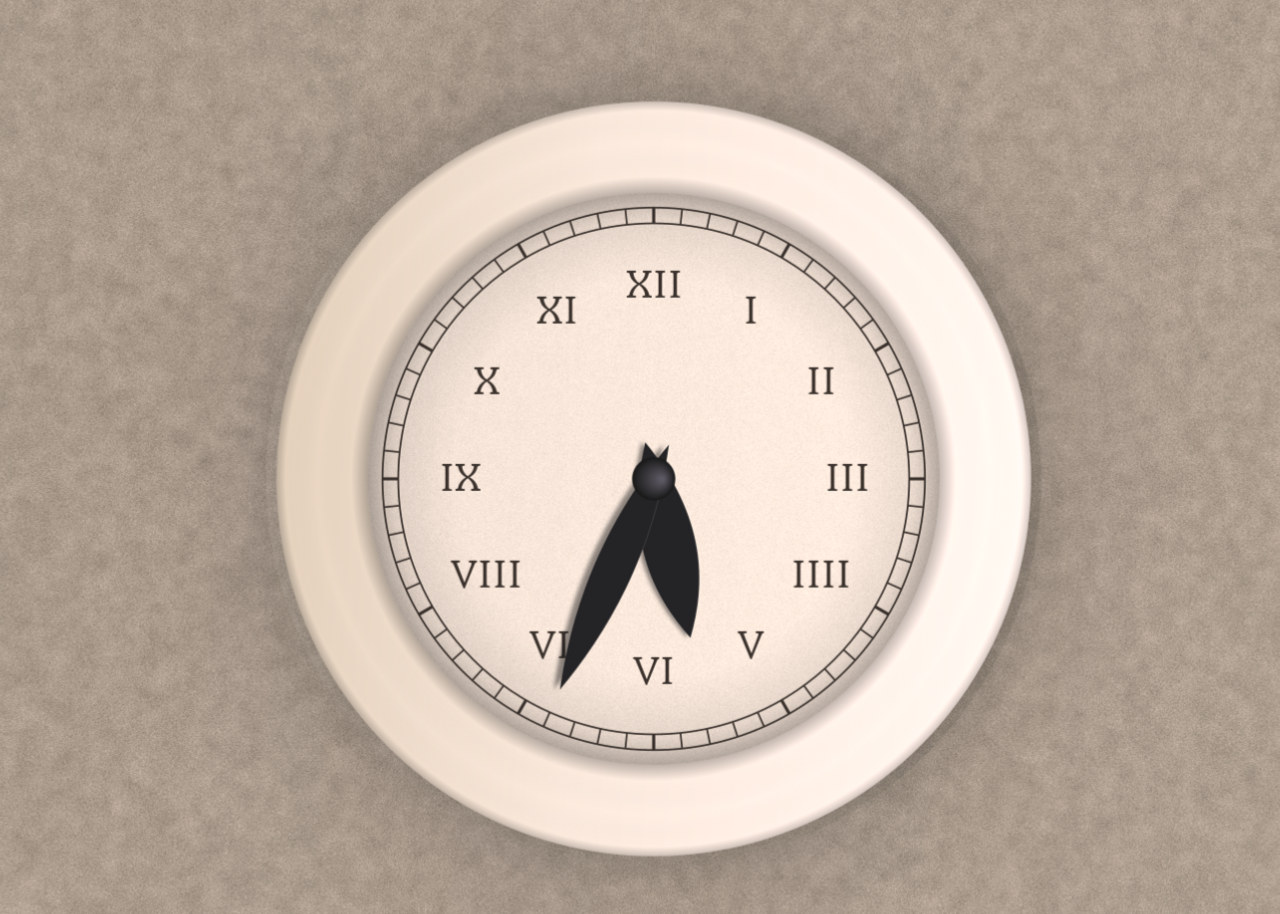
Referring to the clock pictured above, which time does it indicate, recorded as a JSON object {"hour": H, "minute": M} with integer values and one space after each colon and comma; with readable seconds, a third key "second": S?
{"hour": 5, "minute": 34}
